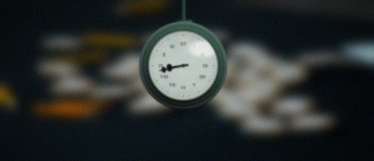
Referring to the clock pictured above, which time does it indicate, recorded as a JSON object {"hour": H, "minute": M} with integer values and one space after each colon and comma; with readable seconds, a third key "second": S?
{"hour": 8, "minute": 43}
